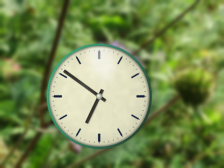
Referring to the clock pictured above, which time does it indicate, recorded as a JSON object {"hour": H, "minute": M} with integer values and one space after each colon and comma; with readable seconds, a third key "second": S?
{"hour": 6, "minute": 51}
